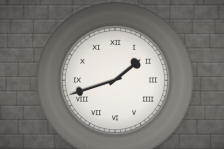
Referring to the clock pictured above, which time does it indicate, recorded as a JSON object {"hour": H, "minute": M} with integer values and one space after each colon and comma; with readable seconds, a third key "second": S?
{"hour": 1, "minute": 42}
